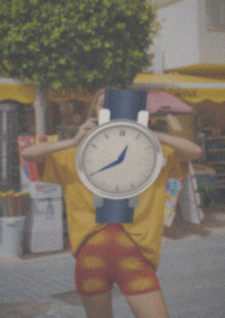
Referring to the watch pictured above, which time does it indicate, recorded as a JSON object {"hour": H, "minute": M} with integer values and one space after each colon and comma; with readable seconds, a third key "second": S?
{"hour": 12, "minute": 40}
